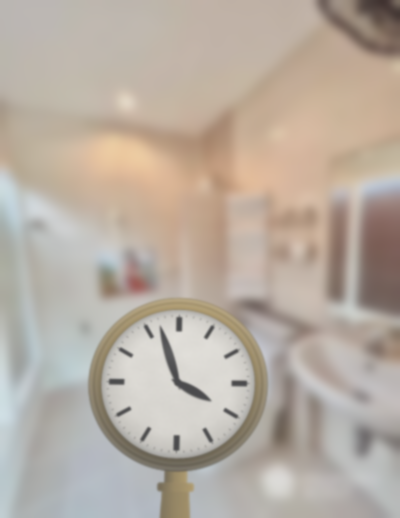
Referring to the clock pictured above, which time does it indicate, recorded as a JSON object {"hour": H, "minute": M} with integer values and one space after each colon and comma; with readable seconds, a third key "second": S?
{"hour": 3, "minute": 57}
